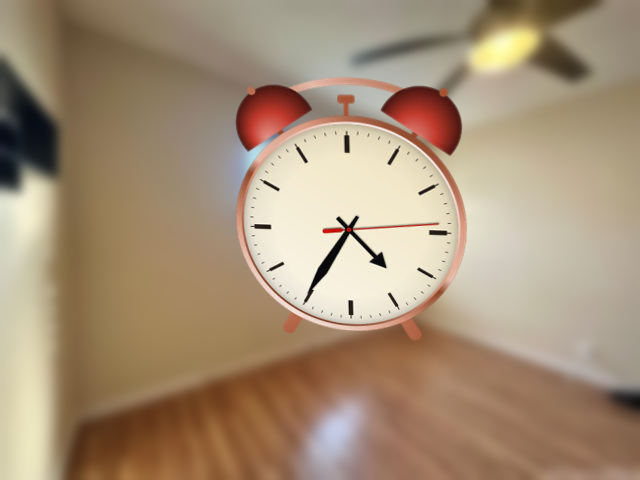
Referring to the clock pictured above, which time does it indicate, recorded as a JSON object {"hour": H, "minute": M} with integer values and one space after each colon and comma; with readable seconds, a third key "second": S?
{"hour": 4, "minute": 35, "second": 14}
